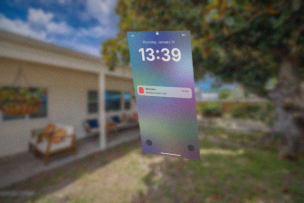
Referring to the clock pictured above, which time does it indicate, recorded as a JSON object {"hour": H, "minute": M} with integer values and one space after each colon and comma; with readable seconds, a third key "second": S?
{"hour": 13, "minute": 39}
